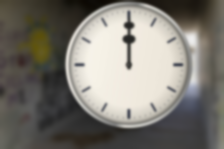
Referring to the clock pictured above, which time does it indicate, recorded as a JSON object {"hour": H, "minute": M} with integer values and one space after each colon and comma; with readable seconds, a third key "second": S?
{"hour": 12, "minute": 0}
